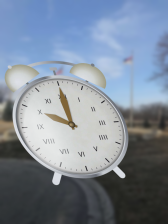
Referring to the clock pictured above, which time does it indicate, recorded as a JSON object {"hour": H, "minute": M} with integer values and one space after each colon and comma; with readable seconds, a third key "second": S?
{"hour": 10, "minute": 0}
